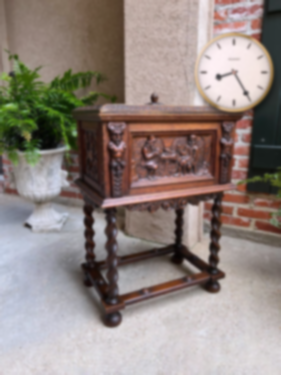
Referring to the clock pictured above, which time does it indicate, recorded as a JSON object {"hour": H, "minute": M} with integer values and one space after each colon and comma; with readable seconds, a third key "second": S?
{"hour": 8, "minute": 25}
